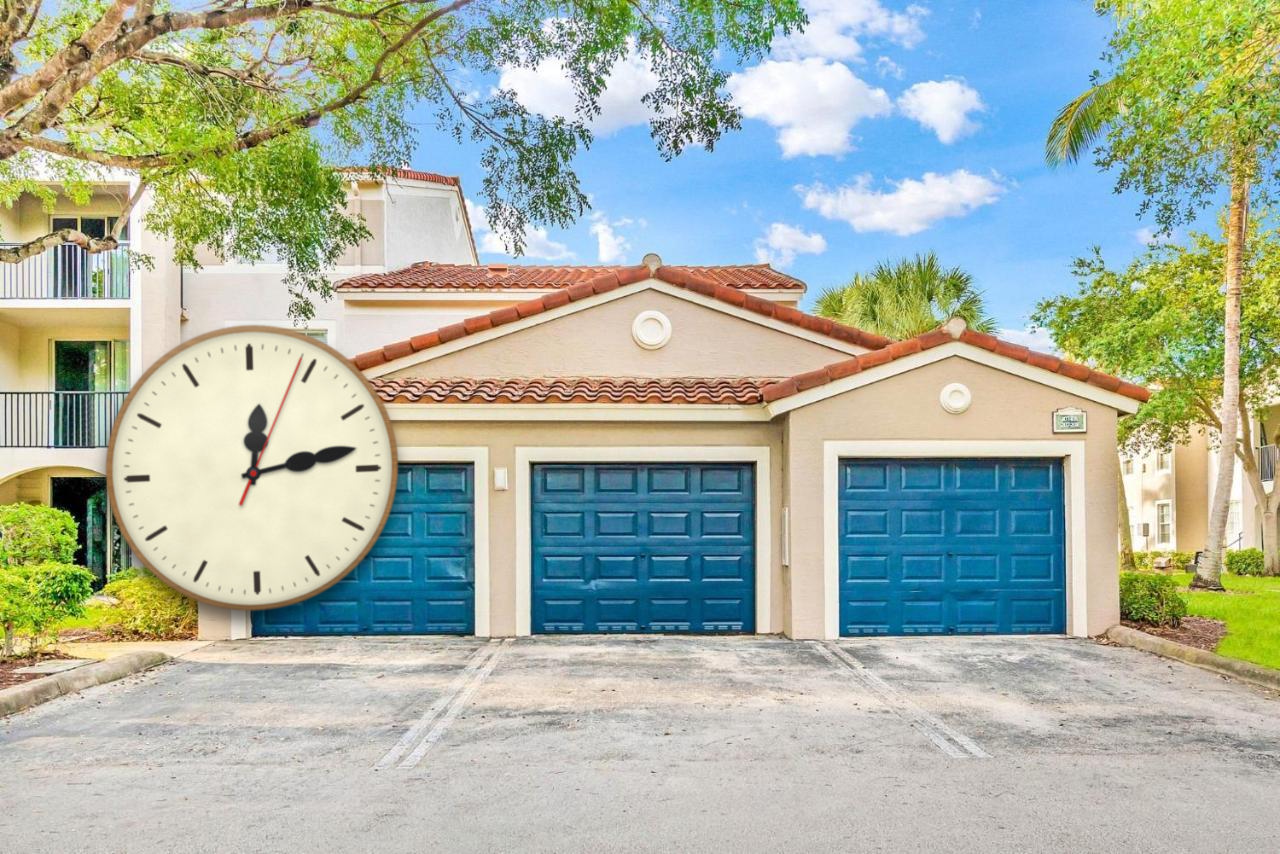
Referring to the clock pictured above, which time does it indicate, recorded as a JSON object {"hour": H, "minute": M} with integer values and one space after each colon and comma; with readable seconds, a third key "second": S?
{"hour": 12, "minute": 13, "second": 4}
